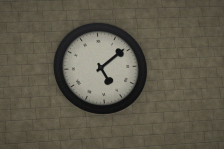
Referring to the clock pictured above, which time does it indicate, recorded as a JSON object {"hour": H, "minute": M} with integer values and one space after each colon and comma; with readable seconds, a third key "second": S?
{"hour": 5, "minute": 9}
